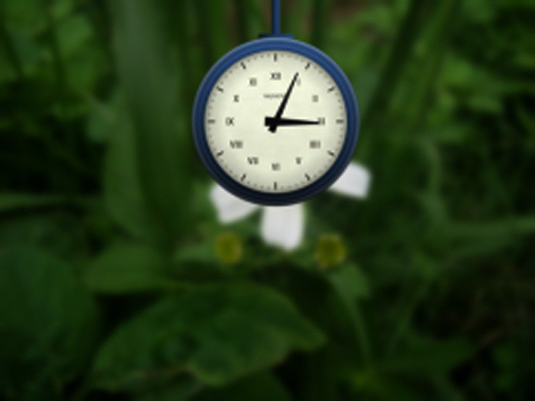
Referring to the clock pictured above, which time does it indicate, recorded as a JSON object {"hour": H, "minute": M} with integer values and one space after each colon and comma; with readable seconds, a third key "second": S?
{"hour": 3, "minute": 4}
